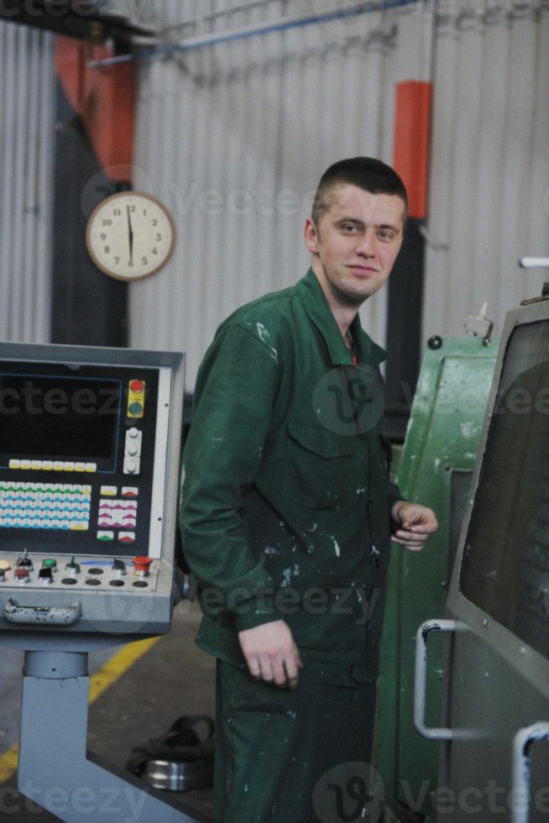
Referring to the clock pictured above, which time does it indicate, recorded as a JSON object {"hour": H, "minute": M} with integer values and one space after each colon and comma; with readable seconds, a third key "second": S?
{"hour": 5, "minute": 59}
